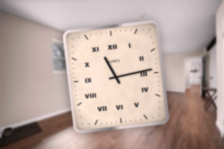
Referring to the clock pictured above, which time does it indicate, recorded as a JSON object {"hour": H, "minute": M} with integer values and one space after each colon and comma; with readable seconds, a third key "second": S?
{"hour": 11, "minute": 14}
